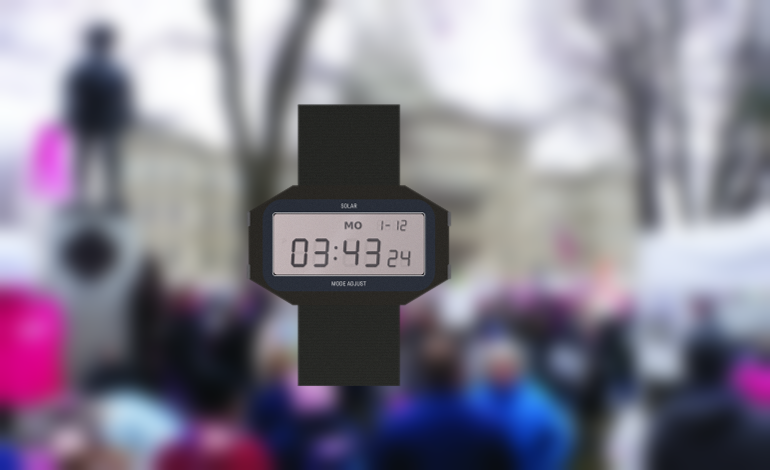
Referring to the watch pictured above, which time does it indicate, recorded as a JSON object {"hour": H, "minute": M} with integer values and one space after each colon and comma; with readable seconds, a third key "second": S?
{"hour": 3, "minute": 43, "second": 24}
